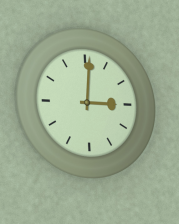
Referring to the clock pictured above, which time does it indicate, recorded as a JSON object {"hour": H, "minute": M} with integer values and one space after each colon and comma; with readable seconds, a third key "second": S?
{"hour": 3, "minute": 1}
